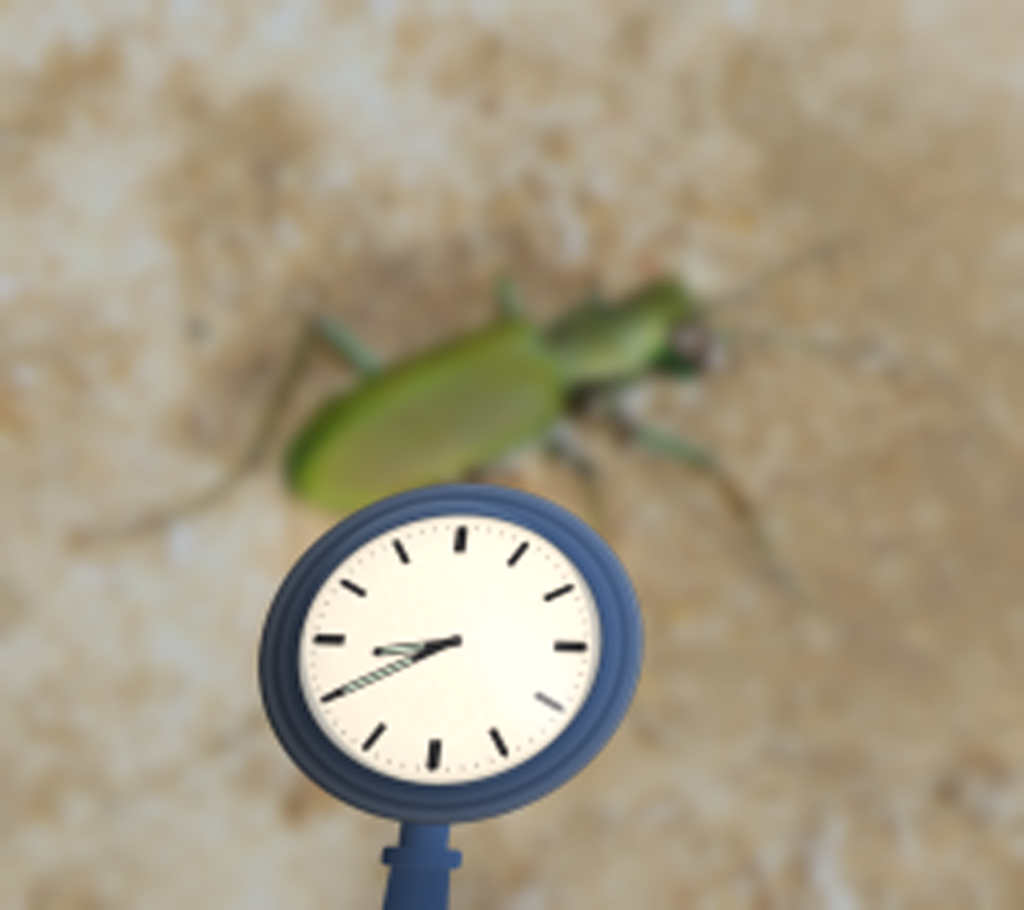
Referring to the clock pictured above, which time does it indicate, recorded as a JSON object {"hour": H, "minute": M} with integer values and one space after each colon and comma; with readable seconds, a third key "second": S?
{"hour": 8, "minute": 40}
